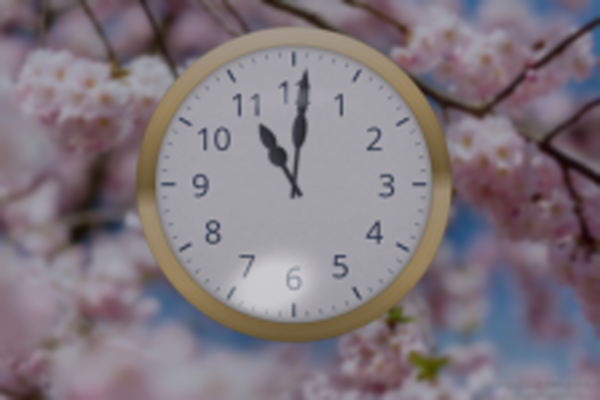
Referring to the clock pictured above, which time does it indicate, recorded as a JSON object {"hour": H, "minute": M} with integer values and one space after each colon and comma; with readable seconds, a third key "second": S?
{"hour": 11, "minute": 1}
